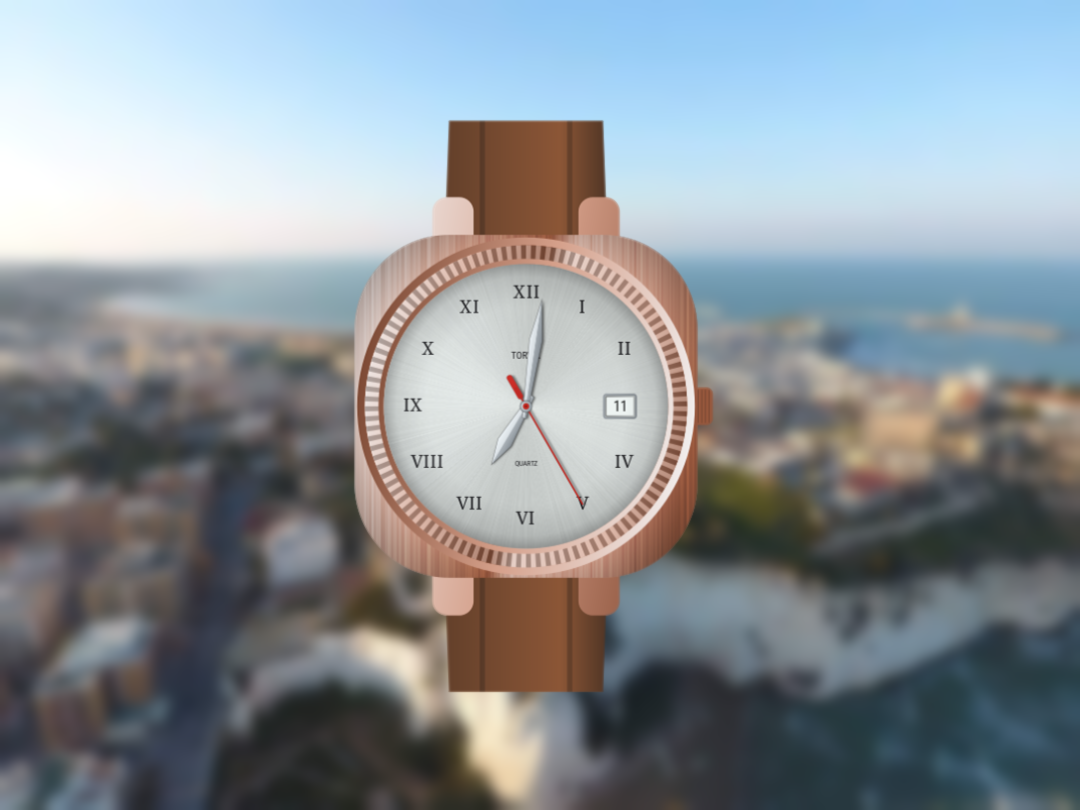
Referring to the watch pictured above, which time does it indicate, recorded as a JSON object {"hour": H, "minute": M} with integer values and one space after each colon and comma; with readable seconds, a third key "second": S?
{"hour": 7, "minute": 1, "second": 25}
